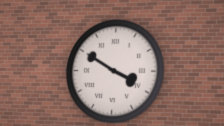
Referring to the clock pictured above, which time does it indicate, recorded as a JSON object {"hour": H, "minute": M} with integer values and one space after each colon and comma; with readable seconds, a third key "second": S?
{"hour": 3, "minute": 50}
